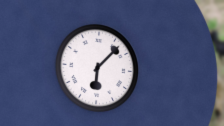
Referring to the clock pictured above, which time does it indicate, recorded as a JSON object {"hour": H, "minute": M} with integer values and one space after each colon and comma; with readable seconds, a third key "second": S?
{"hour": 6, "minute": 7}
